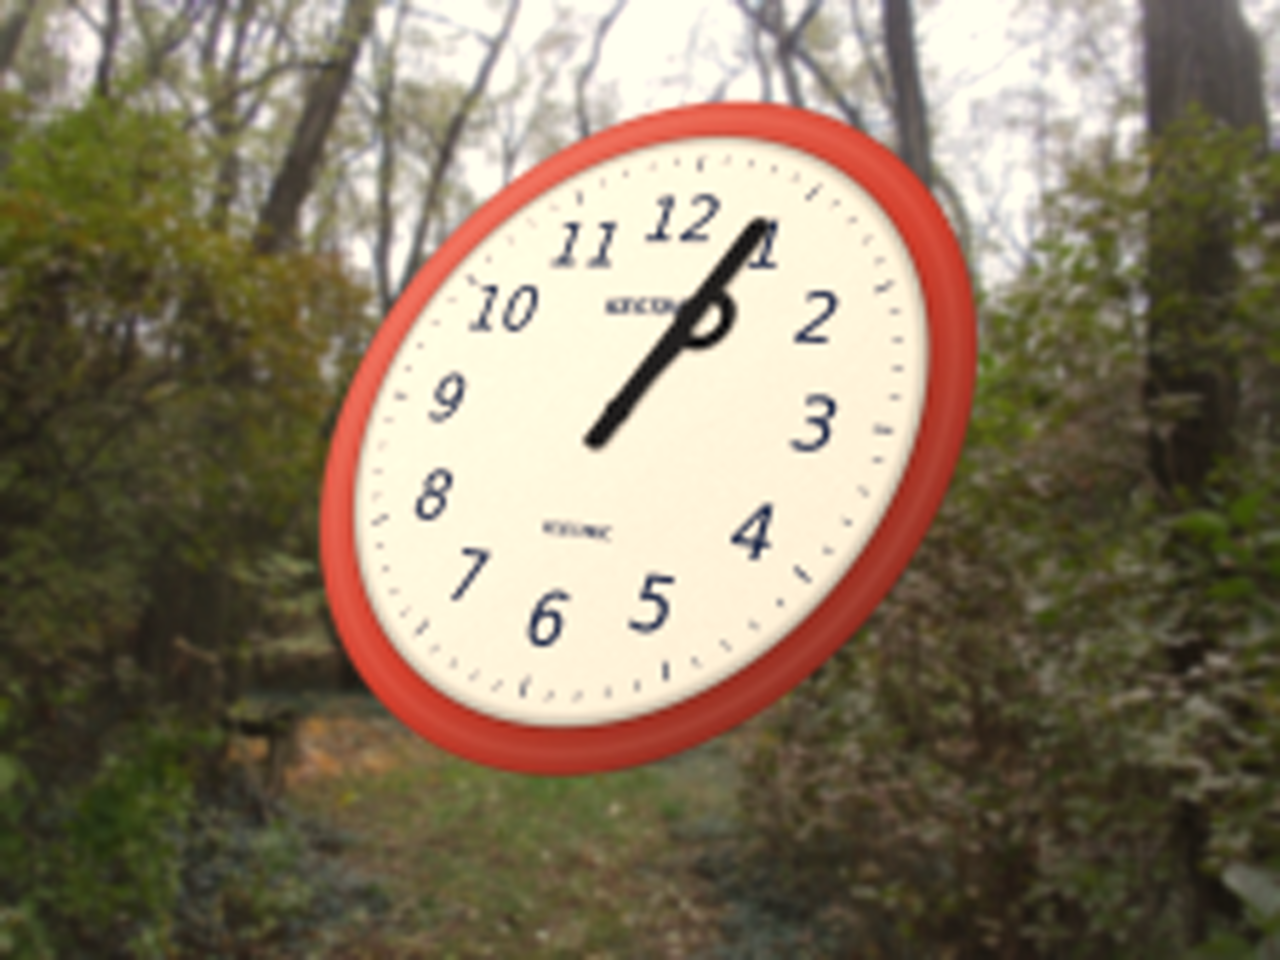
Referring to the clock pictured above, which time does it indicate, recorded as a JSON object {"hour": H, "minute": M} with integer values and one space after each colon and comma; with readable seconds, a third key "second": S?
{"hour": 1, "minute": 4}
